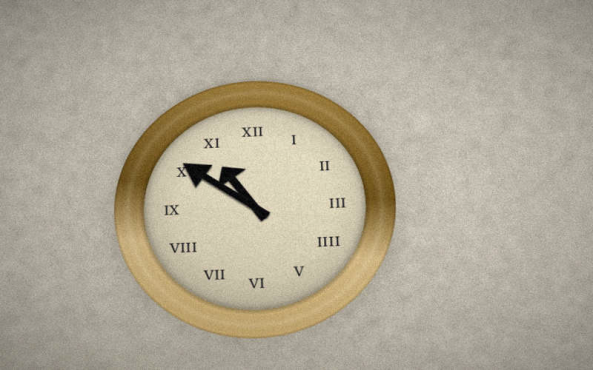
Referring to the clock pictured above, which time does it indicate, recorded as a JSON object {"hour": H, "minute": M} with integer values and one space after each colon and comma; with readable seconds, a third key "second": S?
{"hour": 10, "minute": 51}
